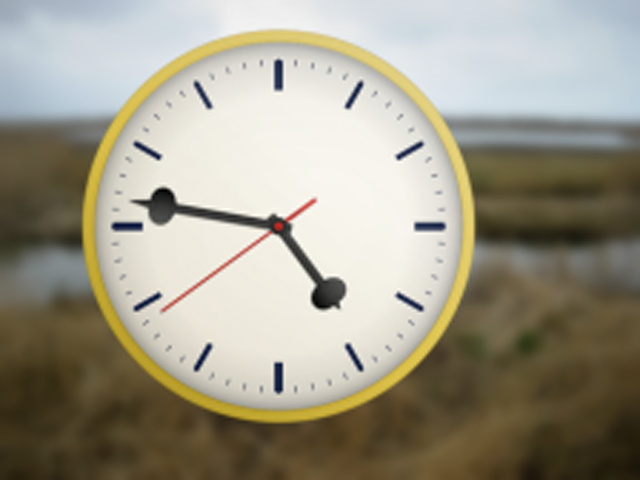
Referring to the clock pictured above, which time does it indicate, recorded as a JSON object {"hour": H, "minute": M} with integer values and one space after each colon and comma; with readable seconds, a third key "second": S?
{"hour": 4, "minute": 46, "second": 39}
